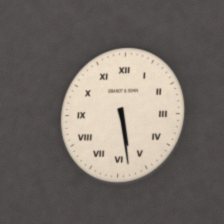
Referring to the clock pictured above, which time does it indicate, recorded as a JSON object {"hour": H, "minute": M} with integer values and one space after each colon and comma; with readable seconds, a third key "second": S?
{"hour": 5, "minute": 28}
